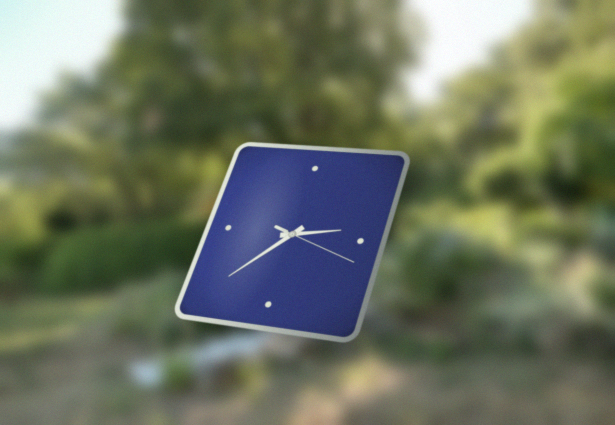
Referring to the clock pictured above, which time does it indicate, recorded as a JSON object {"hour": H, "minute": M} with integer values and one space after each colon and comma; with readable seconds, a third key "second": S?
{"hour": 2, "minute": 37, "second": 18}
